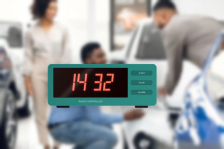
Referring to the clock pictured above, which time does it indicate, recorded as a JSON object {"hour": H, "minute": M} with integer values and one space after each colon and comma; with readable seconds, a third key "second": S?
{"hour": 14, "minute": 32}
